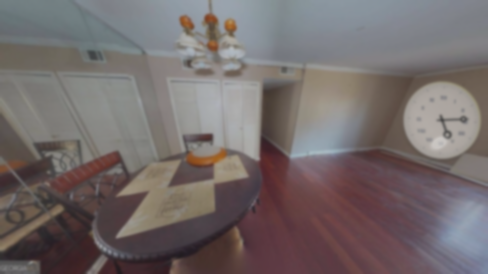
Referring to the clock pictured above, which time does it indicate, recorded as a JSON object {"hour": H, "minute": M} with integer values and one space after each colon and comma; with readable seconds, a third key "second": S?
{"hour": 5, "minute": 14}
